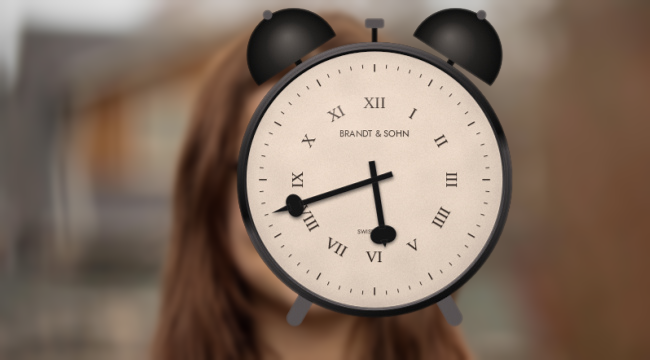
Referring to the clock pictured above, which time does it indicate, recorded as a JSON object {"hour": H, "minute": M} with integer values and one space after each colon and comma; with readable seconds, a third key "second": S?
{"hour": 5, "minute": 42}
